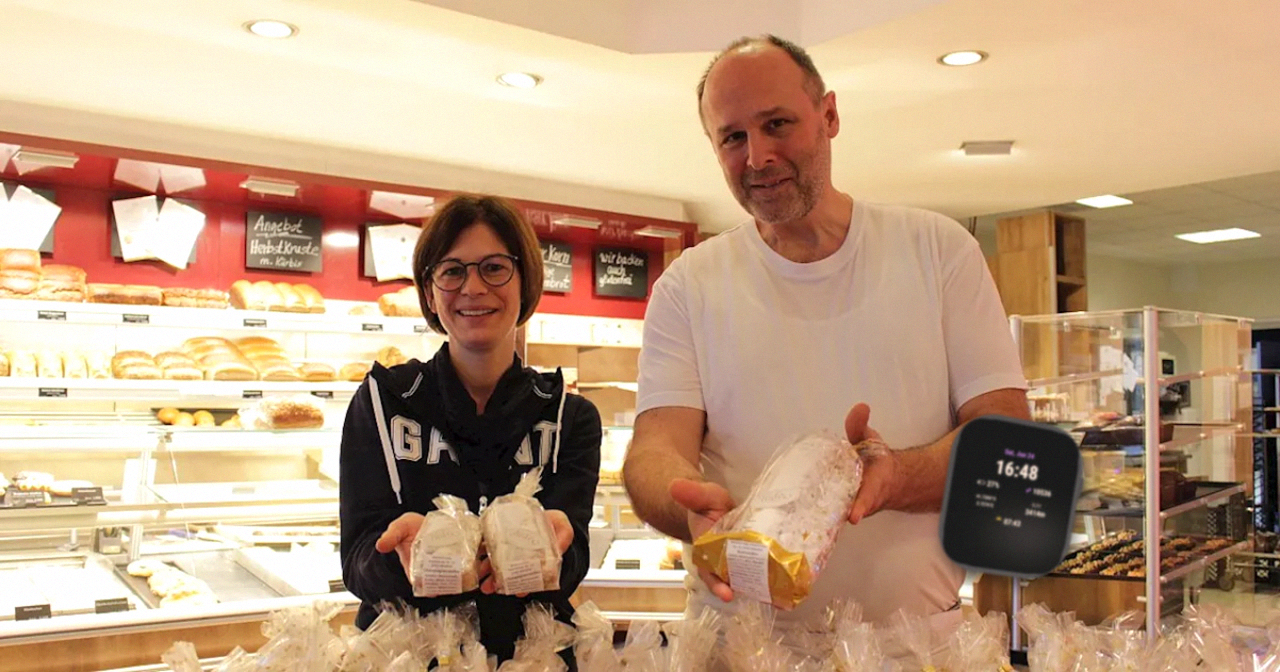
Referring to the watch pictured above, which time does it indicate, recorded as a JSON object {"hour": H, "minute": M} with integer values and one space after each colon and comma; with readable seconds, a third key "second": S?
{"hour": 16, "minute": 48}
